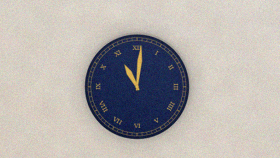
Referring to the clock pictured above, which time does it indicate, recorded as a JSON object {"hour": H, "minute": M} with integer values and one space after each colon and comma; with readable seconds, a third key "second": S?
{"hour": 11, "minute": 1}
